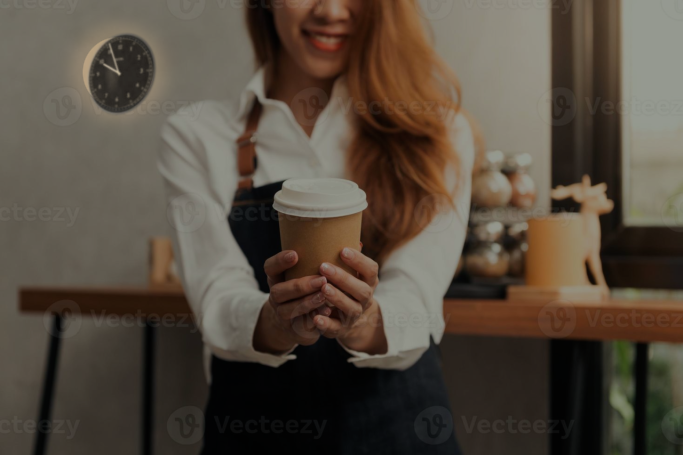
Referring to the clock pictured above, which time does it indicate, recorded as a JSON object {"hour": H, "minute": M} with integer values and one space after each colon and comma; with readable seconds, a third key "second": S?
{"hour": 9, "minute": 56}
